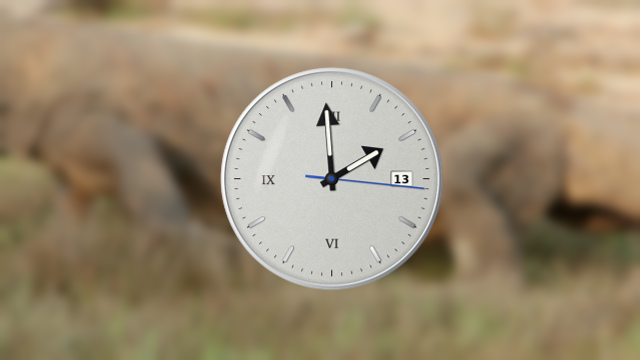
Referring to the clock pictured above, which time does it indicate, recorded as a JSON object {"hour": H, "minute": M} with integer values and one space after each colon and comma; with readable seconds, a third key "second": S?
{"hour": 1, "minute": 59, "second": 16}
